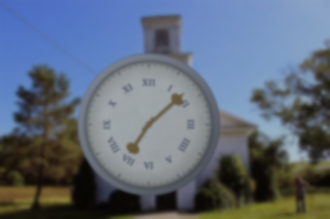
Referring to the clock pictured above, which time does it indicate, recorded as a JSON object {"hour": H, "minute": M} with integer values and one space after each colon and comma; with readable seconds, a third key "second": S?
{"hour": 7, "minute": 8}
